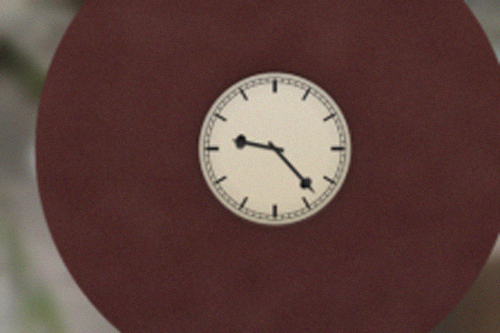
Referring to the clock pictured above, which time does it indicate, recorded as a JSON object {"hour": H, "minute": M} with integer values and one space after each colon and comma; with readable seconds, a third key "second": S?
{"hour": 9, "minute": 23}
